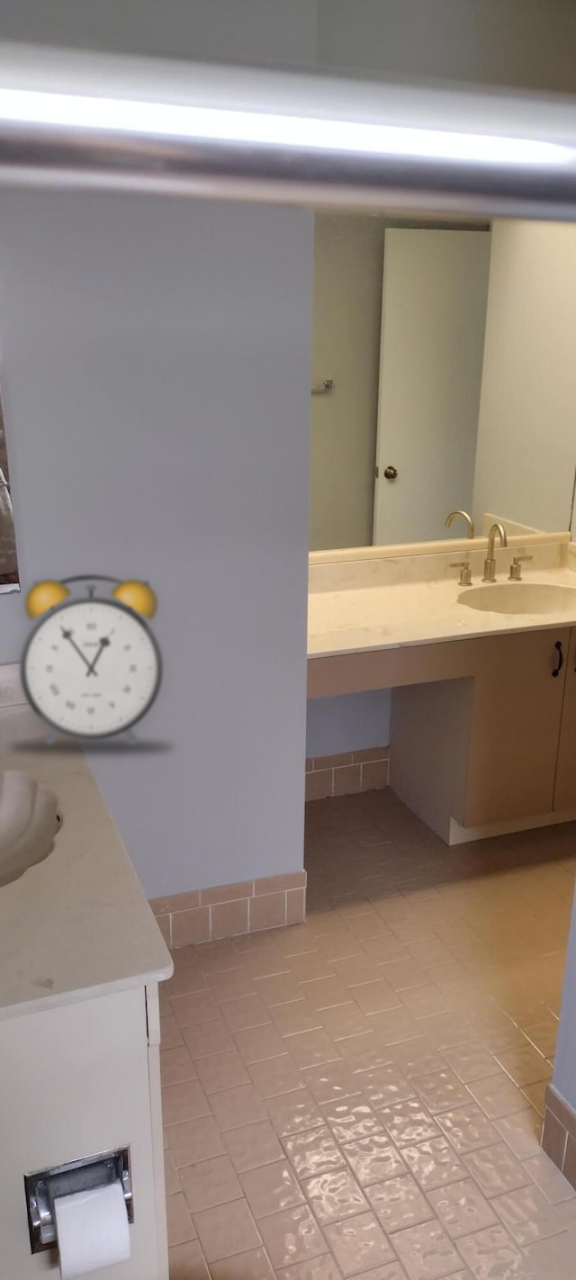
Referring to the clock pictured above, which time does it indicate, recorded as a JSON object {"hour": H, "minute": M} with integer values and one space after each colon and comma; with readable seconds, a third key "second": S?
{"hour": 12, "minute": 54}
